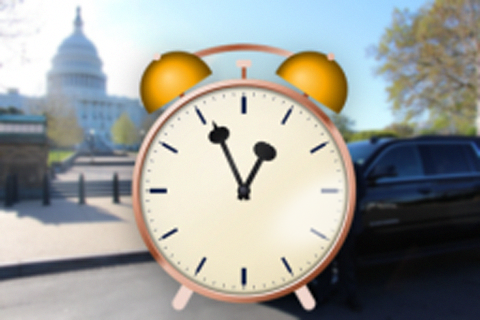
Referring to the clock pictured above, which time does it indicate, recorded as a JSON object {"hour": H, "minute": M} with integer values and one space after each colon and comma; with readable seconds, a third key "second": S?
{"hour": 12, "minute": 56}
